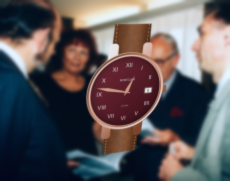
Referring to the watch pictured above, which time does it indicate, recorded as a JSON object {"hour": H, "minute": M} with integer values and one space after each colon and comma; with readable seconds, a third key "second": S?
{"hour": 12, "minute": 47}
